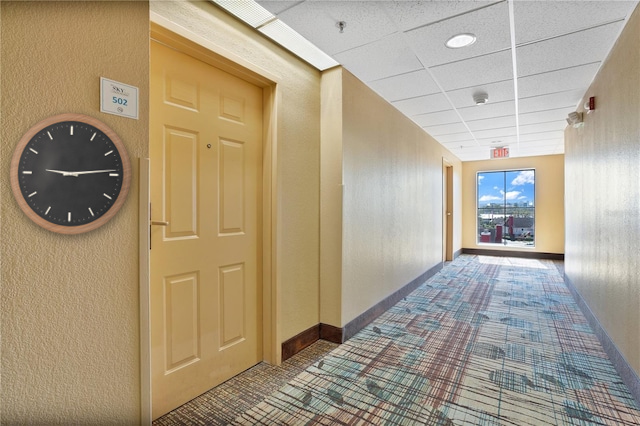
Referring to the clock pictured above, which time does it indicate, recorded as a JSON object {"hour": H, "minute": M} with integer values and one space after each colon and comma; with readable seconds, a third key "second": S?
{"hour": 9, "minute": 14}
